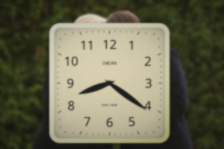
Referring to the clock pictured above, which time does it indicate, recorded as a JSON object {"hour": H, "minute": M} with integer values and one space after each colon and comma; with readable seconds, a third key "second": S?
{"hour": 8, "minute": 21}
